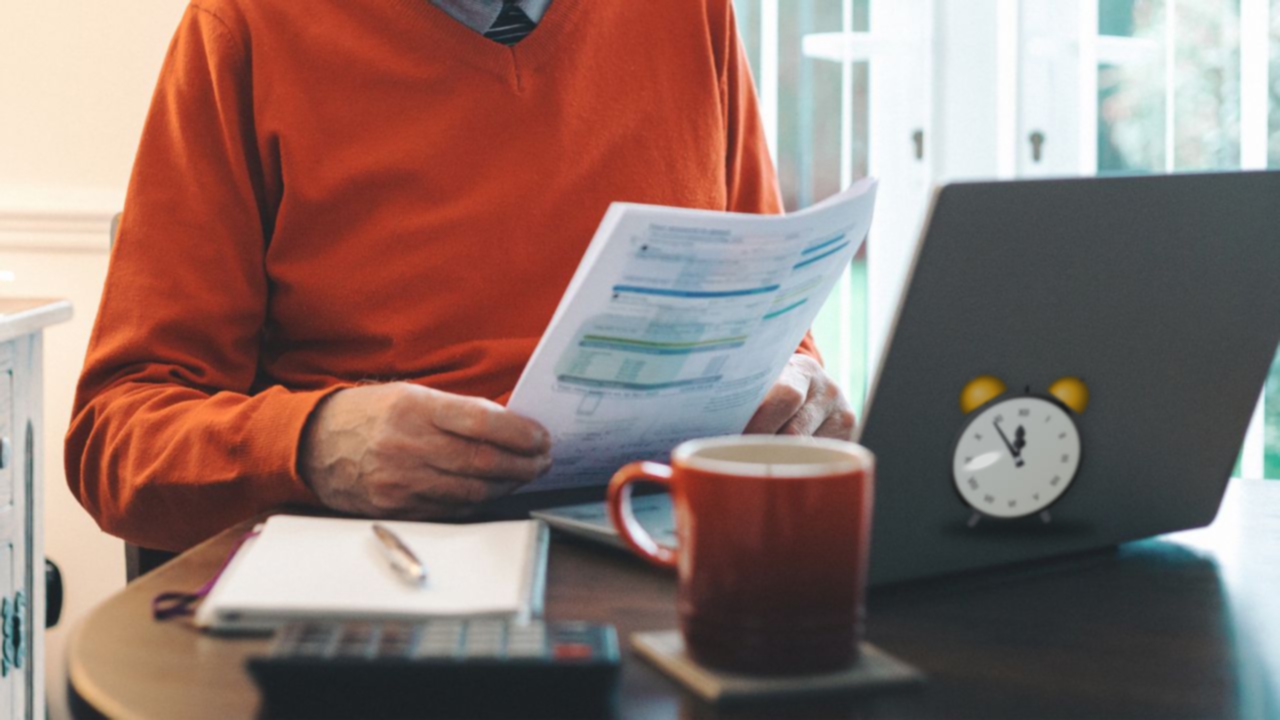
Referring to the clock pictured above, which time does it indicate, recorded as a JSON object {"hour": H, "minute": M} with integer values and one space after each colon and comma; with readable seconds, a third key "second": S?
{"hour": 11, "minute": 54}
